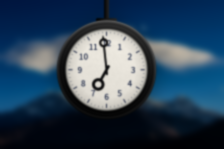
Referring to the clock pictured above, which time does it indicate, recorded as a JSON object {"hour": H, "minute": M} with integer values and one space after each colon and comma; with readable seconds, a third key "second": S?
{"hour": 6, "minute": 59}
